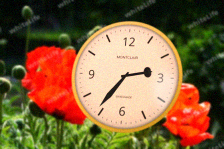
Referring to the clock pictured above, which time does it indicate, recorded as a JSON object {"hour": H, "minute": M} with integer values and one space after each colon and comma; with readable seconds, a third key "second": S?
{"hour": 2, "minute": 36}
